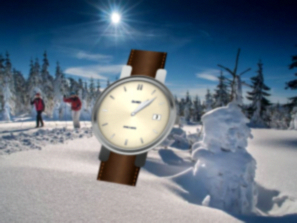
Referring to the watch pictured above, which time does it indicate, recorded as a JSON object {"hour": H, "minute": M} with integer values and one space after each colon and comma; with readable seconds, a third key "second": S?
{"hour": 1, "minute": 7}
